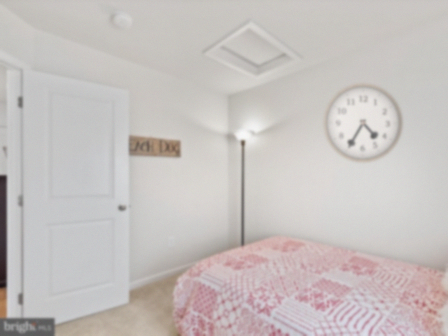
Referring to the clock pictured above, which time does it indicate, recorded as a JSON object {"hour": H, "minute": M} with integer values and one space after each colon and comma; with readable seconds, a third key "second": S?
{"hour": 4, "minute": 35}
